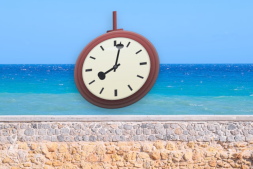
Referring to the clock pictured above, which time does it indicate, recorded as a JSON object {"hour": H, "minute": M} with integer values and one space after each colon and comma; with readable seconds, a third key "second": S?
{"hour": 8, "minute": 2}
